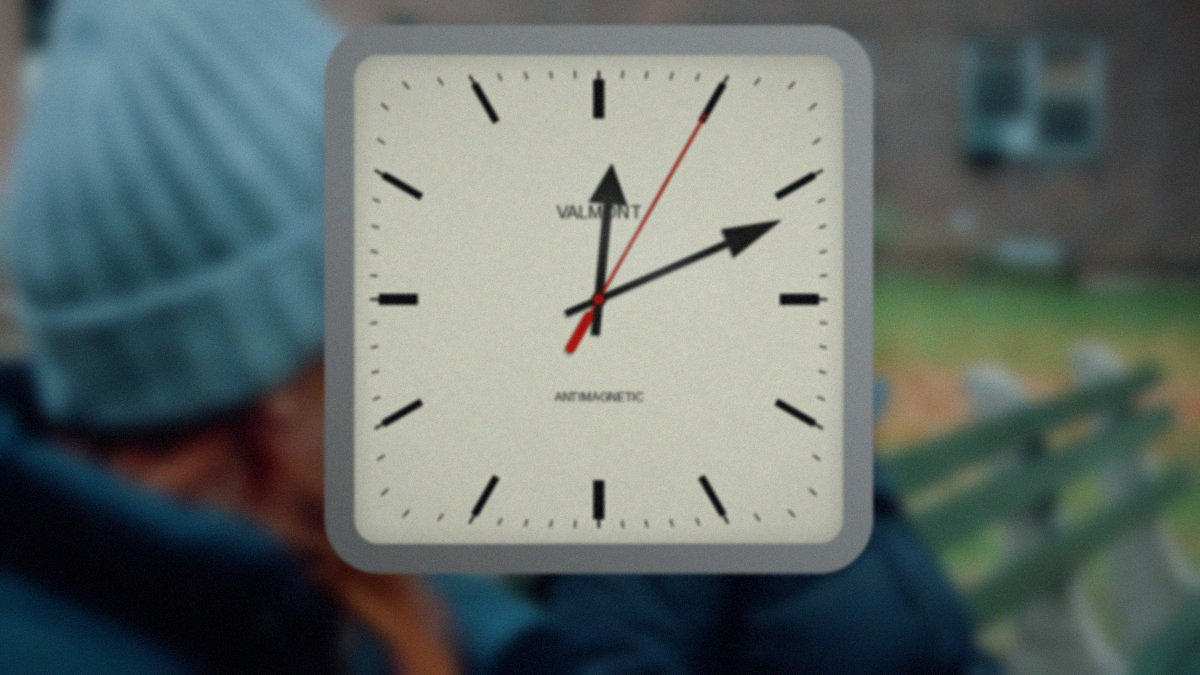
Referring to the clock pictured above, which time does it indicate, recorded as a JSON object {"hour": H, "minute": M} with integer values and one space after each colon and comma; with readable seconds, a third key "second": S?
{"hour": 12, "minute": 11, "second": 5}
